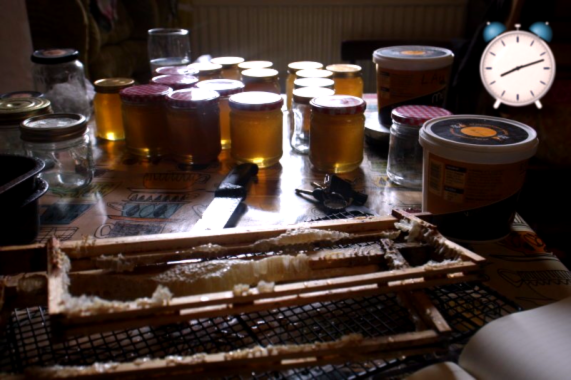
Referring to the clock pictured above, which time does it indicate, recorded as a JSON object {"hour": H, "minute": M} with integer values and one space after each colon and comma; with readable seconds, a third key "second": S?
{"hour": 8, "minute": 12}
